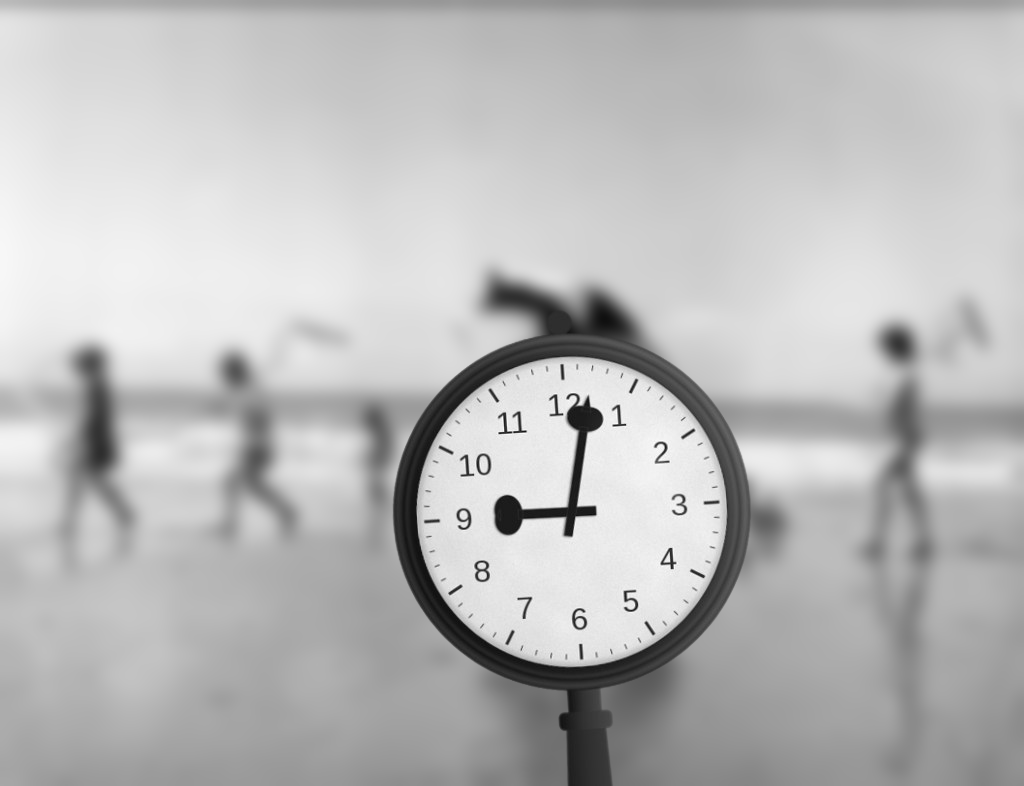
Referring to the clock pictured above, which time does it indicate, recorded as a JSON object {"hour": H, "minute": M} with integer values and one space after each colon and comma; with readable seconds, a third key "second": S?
{"hour": 9, "minute": 2}
